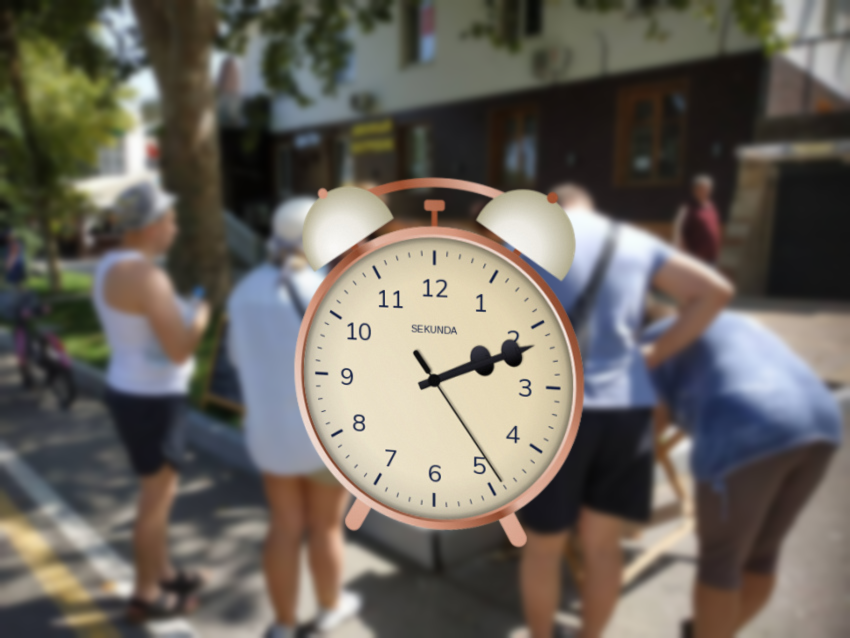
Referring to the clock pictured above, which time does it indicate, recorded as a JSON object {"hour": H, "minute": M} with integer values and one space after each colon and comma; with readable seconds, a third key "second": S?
{"hour": 2, "minute": 11, "second": 24}
